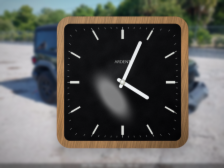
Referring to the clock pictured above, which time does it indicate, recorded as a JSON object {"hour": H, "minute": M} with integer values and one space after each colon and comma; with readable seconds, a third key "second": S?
{"hour": 4, "minute": 4}
